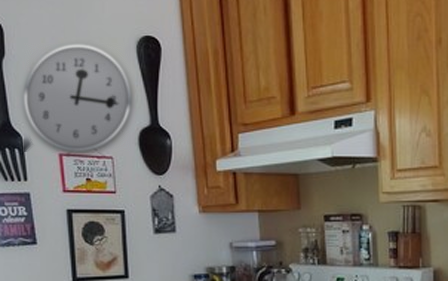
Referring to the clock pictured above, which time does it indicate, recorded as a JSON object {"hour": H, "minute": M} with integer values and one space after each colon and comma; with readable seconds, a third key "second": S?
{"hour": 12, "minute": 16}
